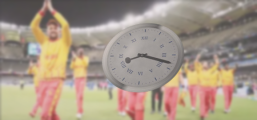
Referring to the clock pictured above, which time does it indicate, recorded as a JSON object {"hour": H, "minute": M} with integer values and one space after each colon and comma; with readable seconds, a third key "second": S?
{"hour": 8, "minute": 18}
